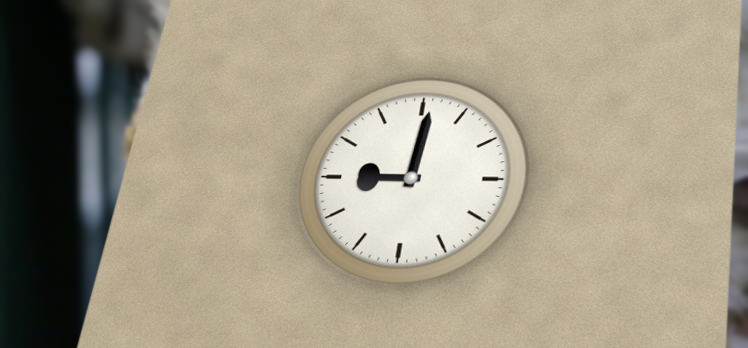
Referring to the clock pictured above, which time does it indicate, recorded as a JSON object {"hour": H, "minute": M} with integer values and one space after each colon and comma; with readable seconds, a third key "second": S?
{"hour": 9, "minute": 1}
